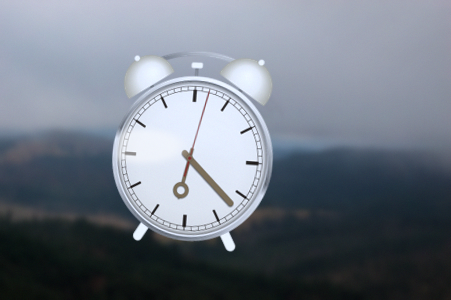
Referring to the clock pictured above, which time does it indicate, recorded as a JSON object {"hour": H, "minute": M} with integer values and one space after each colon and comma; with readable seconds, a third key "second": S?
{"hour": 6, "minute": 22, "second": 2}
